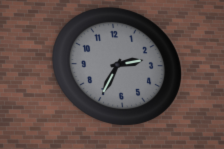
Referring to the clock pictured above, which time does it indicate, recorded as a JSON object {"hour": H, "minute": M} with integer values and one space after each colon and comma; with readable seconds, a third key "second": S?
{"hour": 2, "minute": 35}
